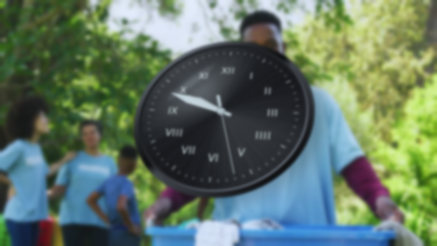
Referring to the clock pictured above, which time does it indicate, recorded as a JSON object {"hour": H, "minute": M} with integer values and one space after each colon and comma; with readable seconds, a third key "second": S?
{"hour": 9, "minute": 48, "second": 27}
